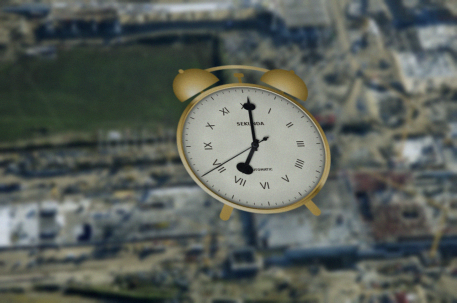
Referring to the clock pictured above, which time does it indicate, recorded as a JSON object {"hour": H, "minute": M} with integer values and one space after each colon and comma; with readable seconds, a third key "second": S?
{"hour": 7, "minute": 0, "second": 40}
